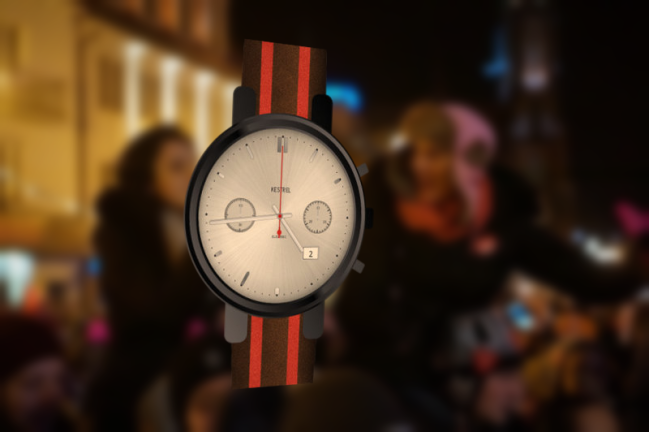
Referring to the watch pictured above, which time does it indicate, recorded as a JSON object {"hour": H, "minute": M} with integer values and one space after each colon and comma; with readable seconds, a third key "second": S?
{"hour": 4, "minute": 44}
